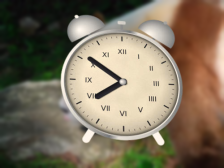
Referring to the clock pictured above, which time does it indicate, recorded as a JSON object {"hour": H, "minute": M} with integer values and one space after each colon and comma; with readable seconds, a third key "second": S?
{"hour": 7, "minute": 51}
